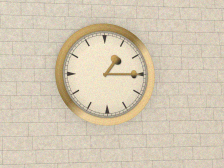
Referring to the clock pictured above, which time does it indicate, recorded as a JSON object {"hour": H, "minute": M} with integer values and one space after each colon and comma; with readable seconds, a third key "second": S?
{"hour": 1, "minute": 15}
